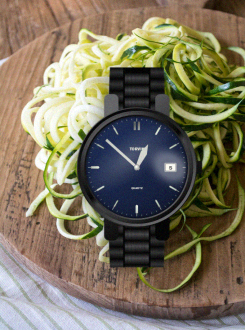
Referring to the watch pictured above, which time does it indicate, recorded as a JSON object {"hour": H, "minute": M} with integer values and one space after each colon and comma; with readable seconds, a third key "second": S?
{"hour": 12, "minute": 52}
